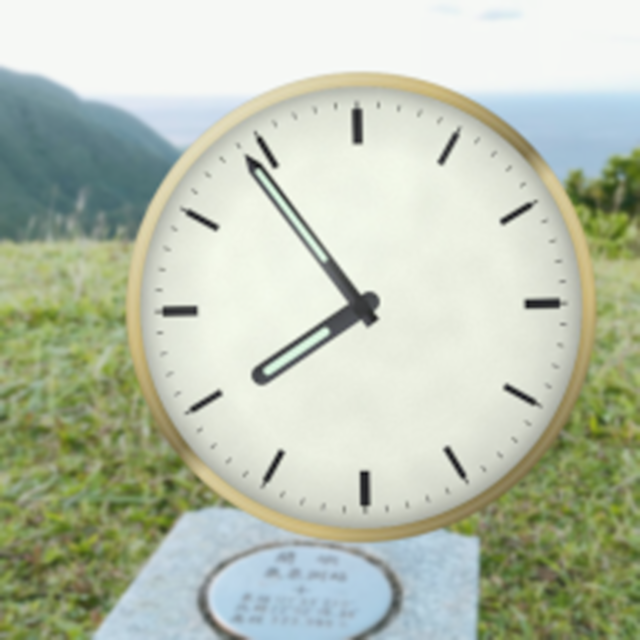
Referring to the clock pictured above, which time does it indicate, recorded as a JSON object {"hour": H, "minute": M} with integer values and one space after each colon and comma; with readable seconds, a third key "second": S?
{"hour": 7, "minute": 54}
